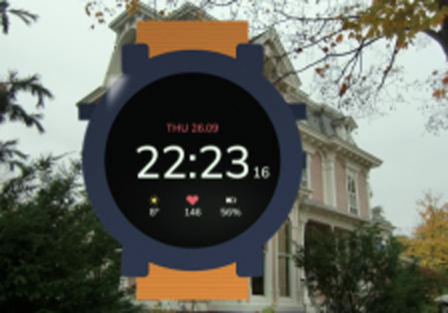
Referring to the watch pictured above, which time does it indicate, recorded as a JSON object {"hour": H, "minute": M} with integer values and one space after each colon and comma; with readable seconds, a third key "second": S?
{"hour": 22, "minute": 23}
